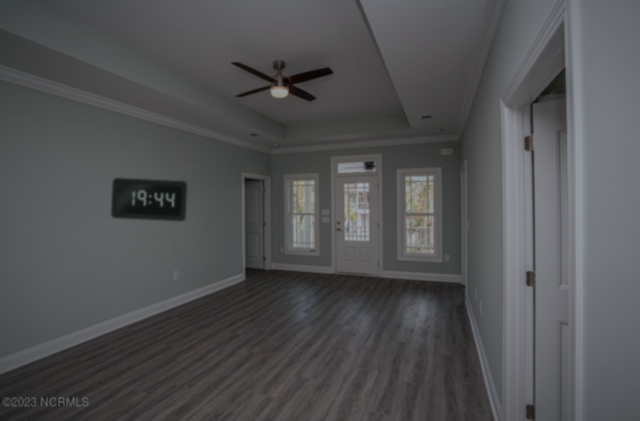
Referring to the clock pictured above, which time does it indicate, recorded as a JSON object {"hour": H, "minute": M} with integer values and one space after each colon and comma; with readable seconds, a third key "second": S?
{"hour": 19, "minute": 44}
